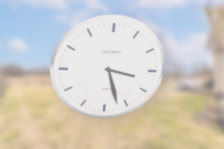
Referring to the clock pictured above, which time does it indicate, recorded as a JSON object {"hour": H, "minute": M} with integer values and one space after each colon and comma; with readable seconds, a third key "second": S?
{"hour": 3, "minute": 27}
